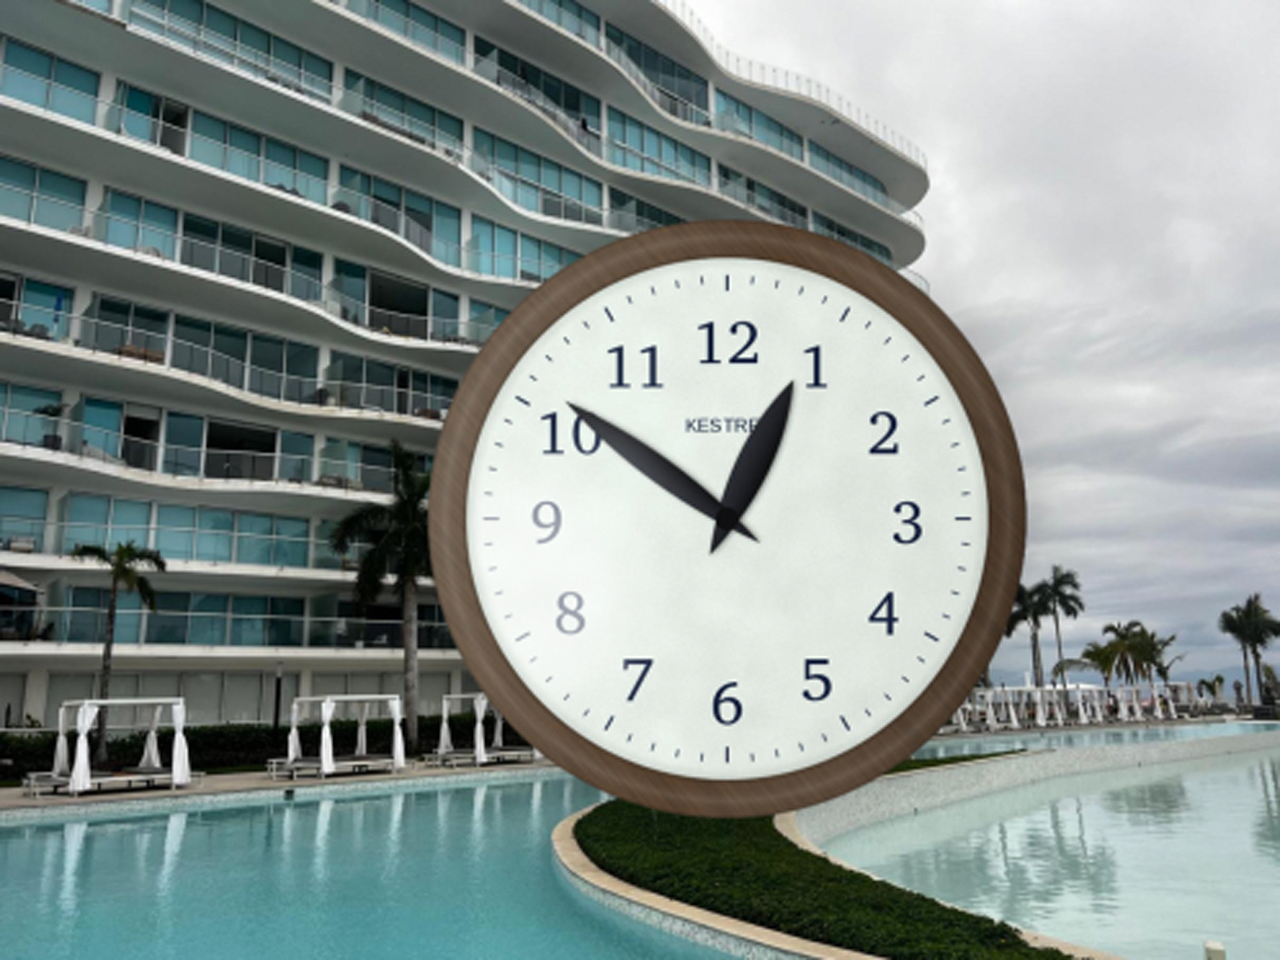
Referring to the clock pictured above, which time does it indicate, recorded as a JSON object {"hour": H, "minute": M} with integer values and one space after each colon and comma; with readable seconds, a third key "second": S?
{"hour": 12, "minute": 51}
